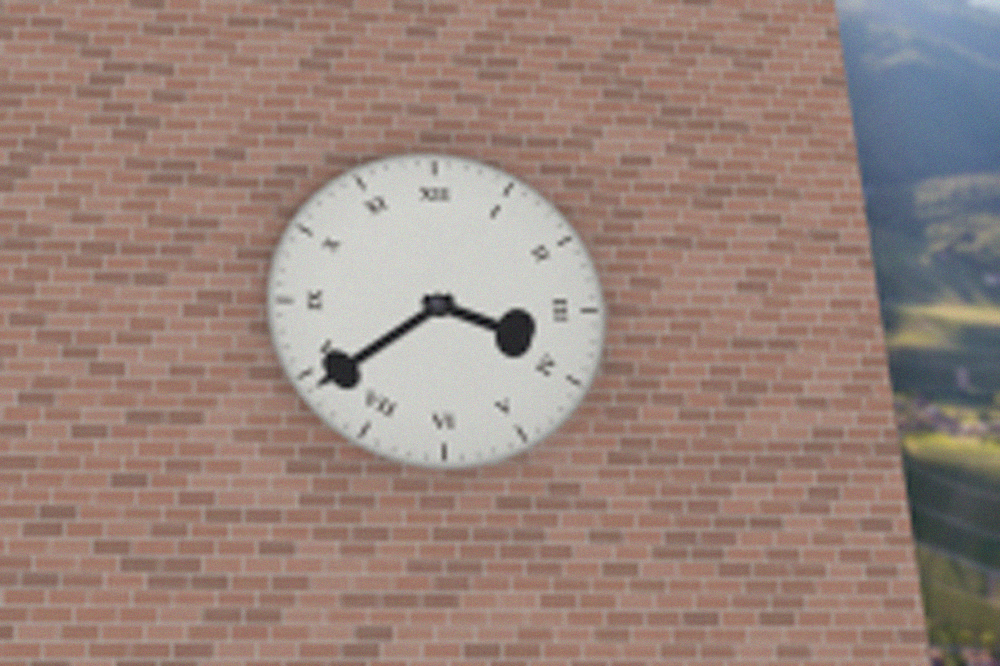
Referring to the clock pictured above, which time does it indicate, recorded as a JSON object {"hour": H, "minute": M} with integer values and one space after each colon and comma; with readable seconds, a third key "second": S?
{"hour": 3, "minute": 39}
